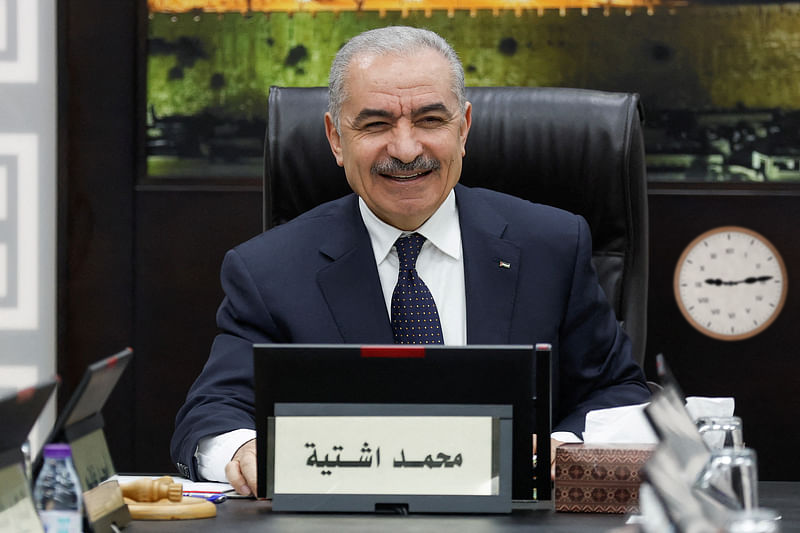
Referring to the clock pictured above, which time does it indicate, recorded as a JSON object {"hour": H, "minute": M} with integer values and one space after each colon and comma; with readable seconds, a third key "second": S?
{"hour": 9, "minute": 14}
